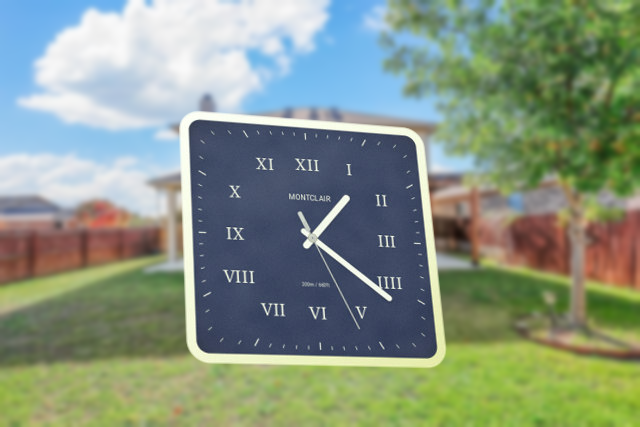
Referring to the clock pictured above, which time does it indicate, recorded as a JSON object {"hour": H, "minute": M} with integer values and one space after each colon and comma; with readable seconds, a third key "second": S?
{"hour": 1, "minute": 21, "second": 26}
